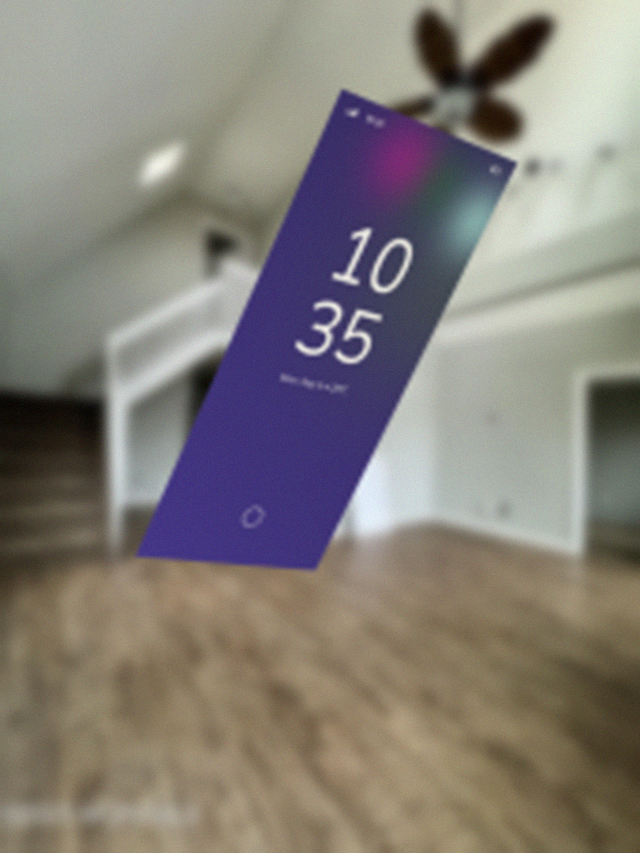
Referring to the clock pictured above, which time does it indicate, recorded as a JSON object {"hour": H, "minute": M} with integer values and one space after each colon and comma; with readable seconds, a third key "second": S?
{"hour": 10, "minute": 35}
